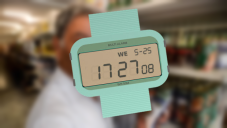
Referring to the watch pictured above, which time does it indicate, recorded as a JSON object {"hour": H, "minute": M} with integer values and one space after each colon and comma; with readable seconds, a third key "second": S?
{"hour": 17, "minute": 27, "second": 8}
